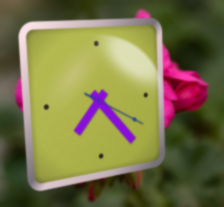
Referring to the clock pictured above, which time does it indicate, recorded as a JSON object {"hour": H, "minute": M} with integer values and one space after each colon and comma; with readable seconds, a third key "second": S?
{"hour": 7, "minute": 23, "second": 20}
